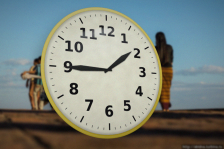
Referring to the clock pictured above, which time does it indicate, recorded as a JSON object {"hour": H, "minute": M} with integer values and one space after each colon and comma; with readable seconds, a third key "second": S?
{"hour": 1, "minute": 45}
